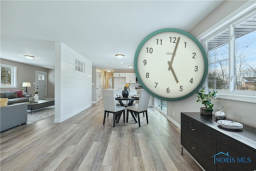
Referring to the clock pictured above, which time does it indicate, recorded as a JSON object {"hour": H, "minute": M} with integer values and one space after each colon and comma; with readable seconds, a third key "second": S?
{"hour": 5, "minute": 2}
